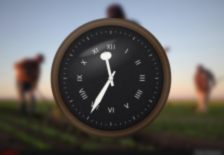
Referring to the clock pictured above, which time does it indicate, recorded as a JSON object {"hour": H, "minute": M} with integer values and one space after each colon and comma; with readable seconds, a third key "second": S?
{"hour": 11, "minute": 35}
